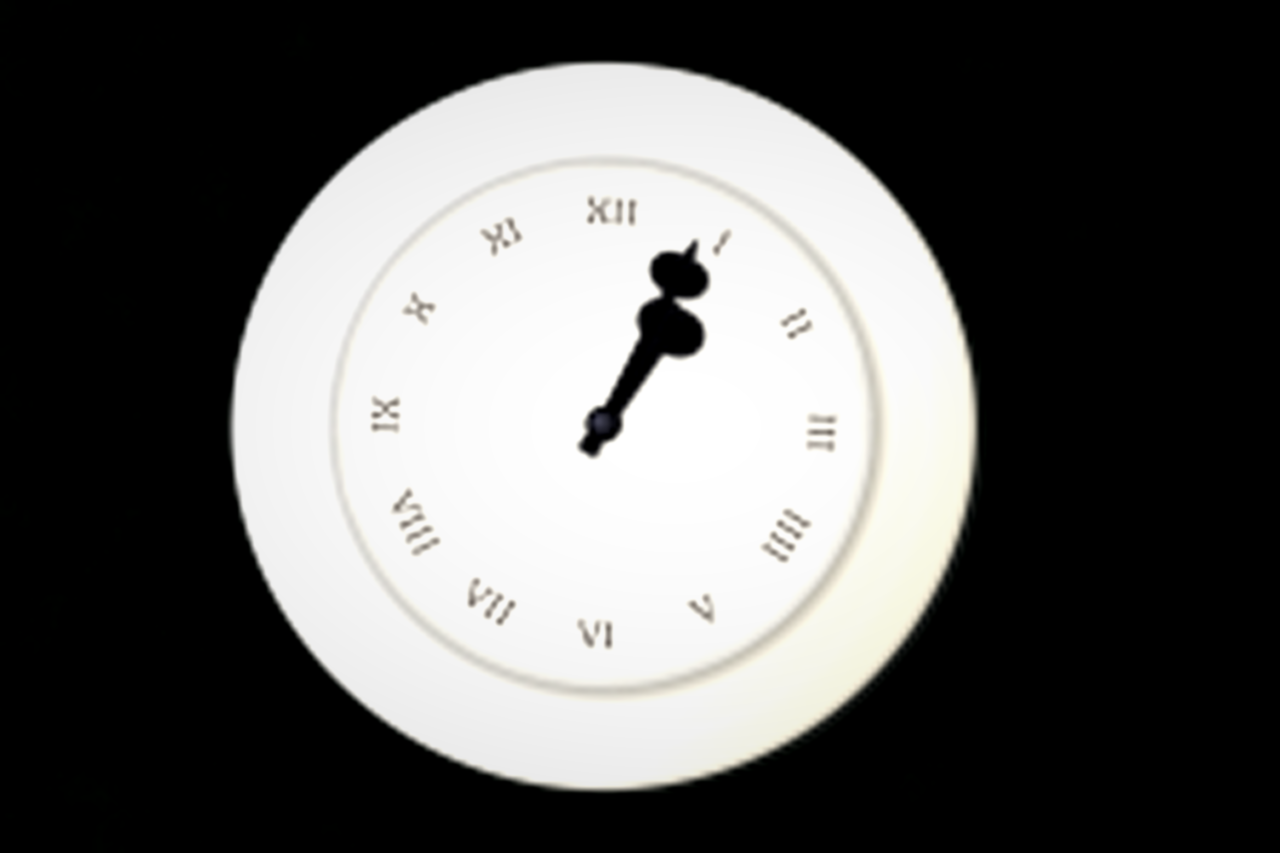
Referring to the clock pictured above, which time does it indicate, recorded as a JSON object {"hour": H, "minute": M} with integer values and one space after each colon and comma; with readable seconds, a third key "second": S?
{"hour": 1, "minute": 4}
